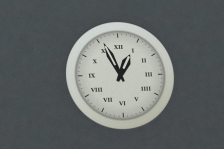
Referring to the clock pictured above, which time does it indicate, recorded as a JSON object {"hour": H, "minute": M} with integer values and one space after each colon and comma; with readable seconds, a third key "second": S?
{"hour": 12, "minute": 56}
